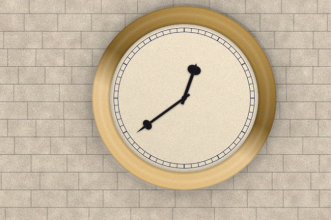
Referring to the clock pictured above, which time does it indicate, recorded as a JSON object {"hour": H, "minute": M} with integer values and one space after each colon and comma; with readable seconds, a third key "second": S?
{"hour": 12, "minute": 39}
